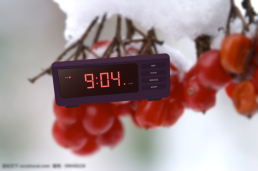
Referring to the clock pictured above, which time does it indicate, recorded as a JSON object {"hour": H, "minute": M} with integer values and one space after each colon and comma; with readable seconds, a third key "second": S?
{"hour": 9, "minute": 4}
